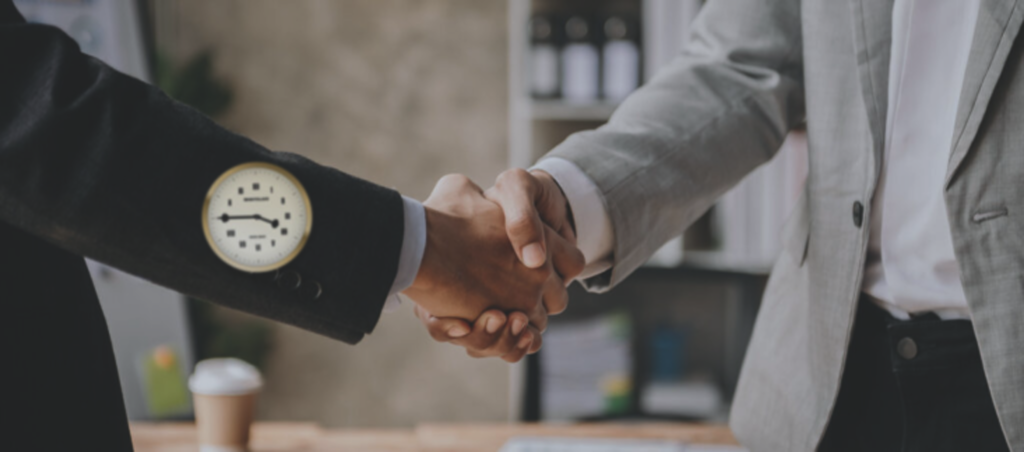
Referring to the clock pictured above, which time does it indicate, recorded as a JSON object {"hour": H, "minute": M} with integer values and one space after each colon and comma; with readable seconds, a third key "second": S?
{"hour": 3, "minute": 45}
